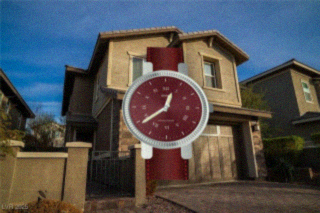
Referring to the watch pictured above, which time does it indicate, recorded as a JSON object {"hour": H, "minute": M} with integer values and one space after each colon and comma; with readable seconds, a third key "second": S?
{"hour": 12, "minute": 39}
